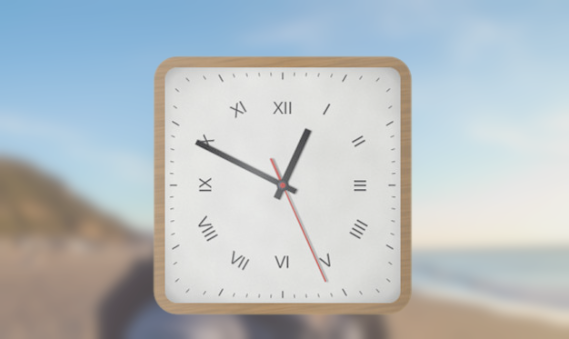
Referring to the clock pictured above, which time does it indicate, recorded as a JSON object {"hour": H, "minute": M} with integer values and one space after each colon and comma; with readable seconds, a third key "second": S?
{"hour": 12, "minute": 49, "second": 26}
